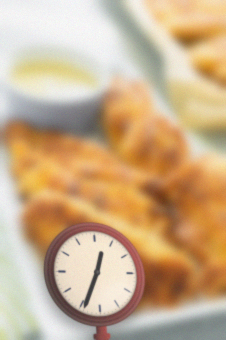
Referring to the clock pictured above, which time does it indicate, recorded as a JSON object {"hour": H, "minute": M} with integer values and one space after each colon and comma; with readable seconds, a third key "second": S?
{"hour": 12, "minute": 34}
